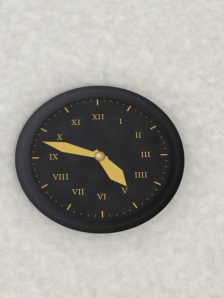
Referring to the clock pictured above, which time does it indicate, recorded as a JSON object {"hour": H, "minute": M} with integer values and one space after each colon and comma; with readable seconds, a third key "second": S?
{"hour": 4, "minute": 48}
